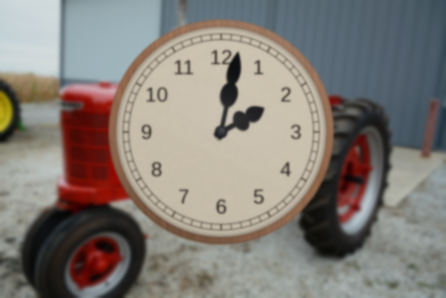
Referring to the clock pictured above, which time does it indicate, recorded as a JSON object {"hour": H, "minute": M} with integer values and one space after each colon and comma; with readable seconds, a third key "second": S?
{"hour": 2, "minute": 2}
